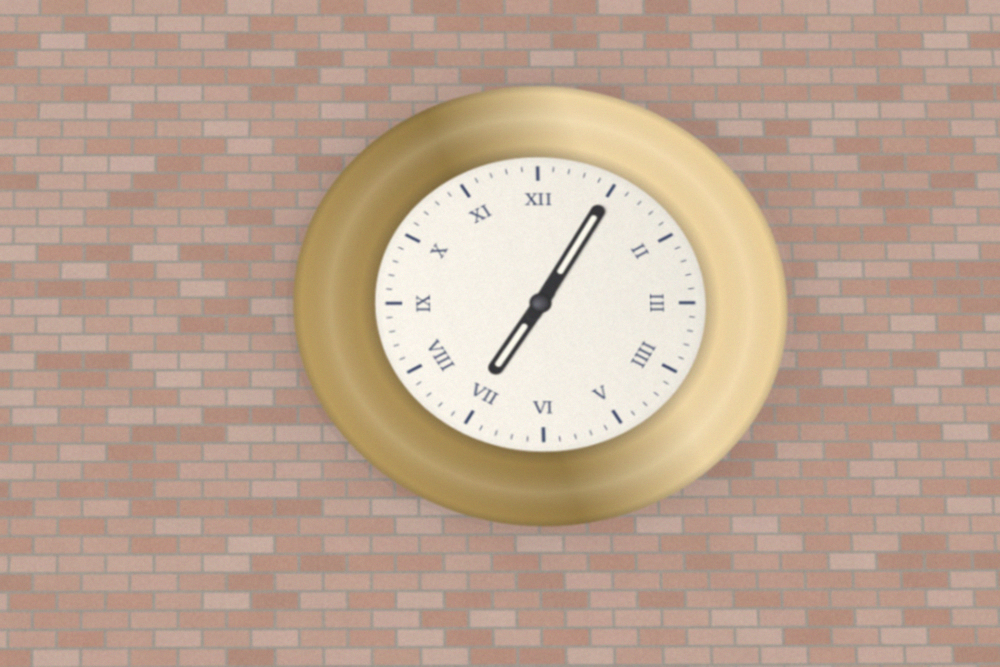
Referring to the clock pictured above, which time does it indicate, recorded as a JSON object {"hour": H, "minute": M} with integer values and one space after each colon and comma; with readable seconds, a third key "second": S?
{"hour": 7, "minute": 5}
